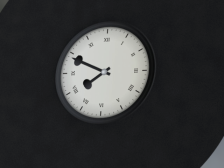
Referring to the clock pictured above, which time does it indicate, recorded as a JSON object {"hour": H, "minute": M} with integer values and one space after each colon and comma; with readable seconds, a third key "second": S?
{"hour": 7, "minute": 49}
